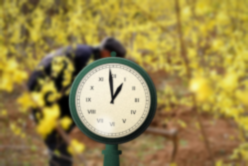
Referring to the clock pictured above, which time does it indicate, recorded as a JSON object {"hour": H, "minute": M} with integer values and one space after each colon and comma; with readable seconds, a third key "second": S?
{"hour": 12, "minute": 59}
